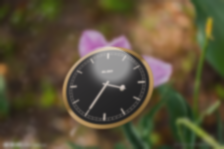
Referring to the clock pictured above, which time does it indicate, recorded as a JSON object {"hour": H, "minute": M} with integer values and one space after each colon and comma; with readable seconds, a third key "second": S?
{"hour": 3, "minute": 35}
